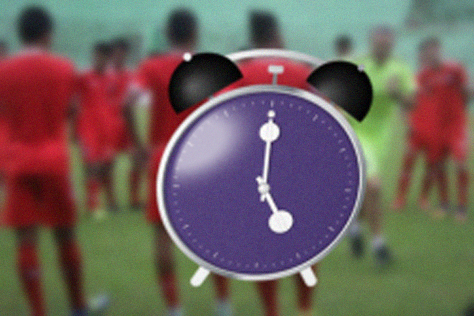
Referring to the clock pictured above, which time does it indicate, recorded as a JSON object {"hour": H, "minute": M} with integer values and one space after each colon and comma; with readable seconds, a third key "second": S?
{"hour": 5, "minute": 0}
